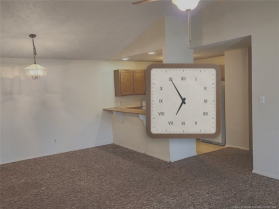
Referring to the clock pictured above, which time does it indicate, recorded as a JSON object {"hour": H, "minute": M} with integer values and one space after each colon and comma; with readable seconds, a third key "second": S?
{"hour": 6, "minute": 55}
